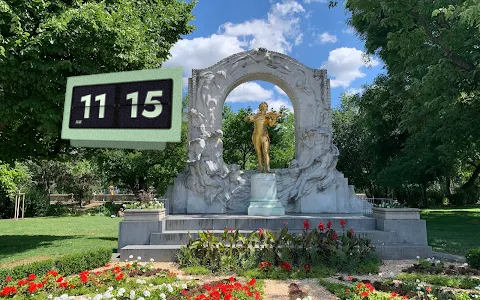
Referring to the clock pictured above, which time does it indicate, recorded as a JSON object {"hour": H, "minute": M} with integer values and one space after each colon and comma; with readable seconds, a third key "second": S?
{"hour": 11, "minute": 15}
